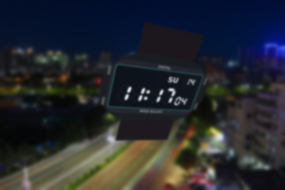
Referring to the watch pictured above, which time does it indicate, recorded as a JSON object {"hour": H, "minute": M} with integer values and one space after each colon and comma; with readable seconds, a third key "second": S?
{"hour": 11, "minute": 17}
